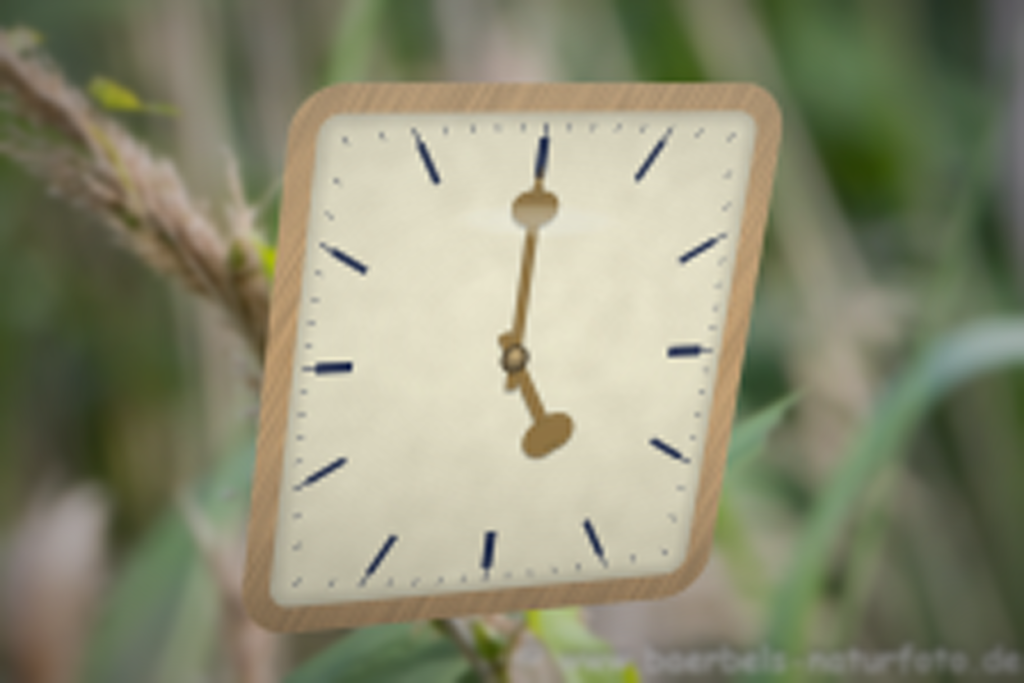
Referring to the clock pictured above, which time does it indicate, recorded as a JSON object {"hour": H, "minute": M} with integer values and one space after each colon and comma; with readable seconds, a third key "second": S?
{"hour": 5, "minute": 0}
